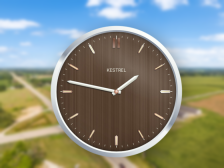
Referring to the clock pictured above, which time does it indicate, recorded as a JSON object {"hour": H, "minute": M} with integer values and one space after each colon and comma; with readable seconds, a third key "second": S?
{"hour": 1, "minute": 47}
